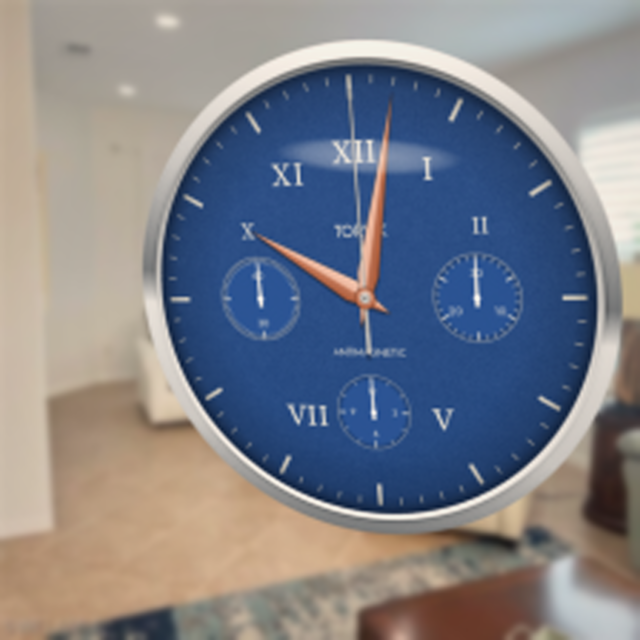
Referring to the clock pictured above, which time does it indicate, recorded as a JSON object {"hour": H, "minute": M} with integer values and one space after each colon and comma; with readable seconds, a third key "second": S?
{"hour": 10, "minute": 2}
